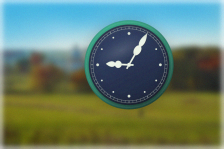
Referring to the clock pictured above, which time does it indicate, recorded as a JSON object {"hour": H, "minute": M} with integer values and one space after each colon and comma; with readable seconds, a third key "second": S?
{"hour": 9, "minute": 5}
